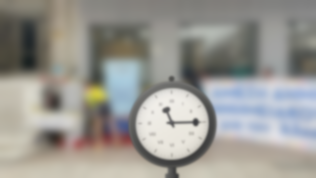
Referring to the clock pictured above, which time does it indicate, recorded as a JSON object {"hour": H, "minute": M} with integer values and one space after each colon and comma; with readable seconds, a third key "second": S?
{"hour": 11, "minute": 15}
